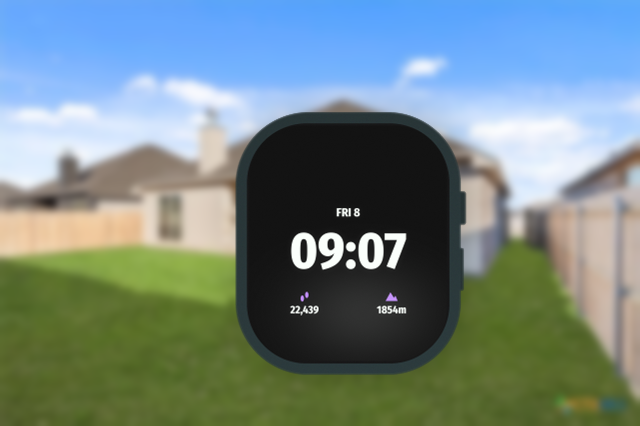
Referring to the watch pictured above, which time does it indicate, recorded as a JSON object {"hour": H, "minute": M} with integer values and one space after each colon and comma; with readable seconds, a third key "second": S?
{"hour": 9, "minute": 7}
